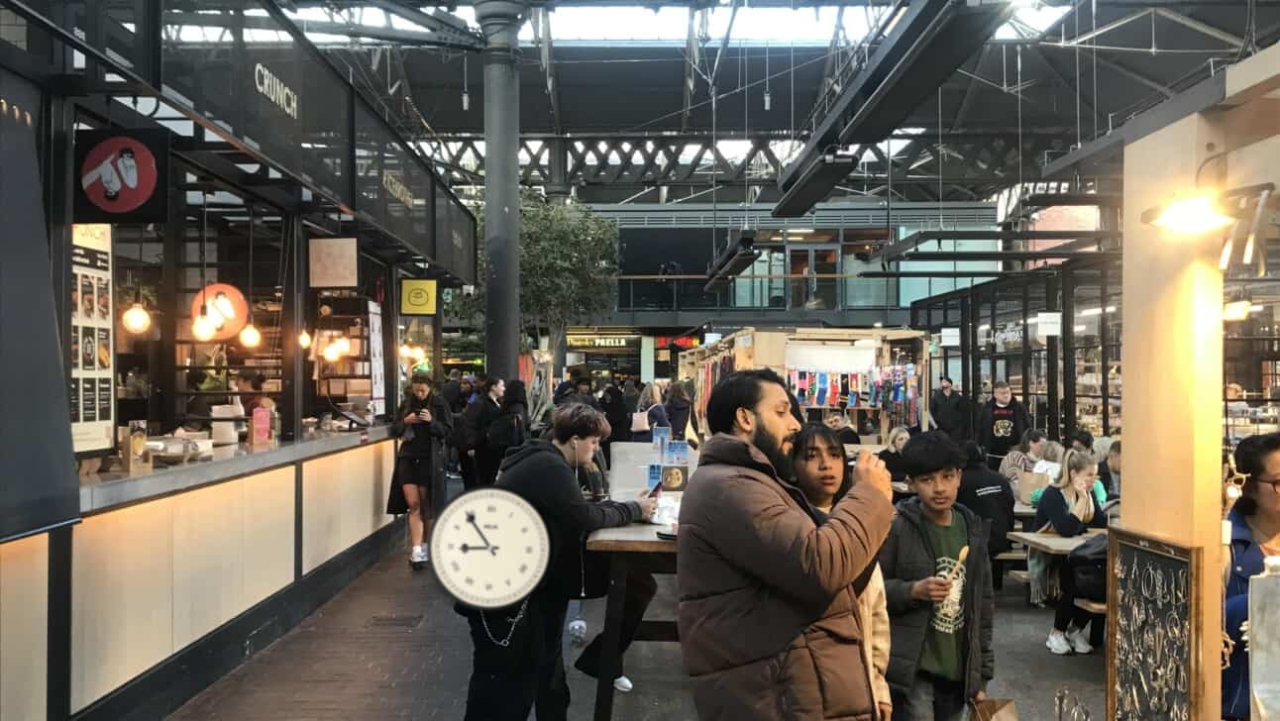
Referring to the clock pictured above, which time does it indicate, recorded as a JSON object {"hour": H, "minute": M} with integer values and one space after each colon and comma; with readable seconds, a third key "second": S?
{"hour": 8, "minute": 54}
